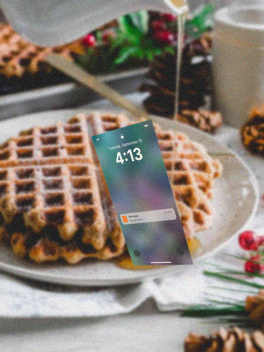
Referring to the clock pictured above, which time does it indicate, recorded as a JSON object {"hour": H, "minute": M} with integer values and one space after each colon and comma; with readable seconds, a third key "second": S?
{"hour": 4, "minute": 13}
